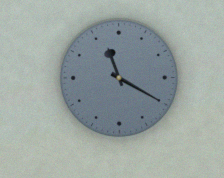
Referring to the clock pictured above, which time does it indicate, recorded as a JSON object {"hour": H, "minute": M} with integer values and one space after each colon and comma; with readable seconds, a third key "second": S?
{"hour": 11, "minute": 20}
